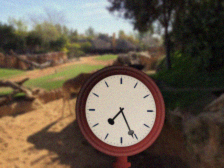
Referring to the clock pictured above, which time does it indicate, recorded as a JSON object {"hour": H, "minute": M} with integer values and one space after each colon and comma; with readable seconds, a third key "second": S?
{"hour": 7, "minute": 26}
